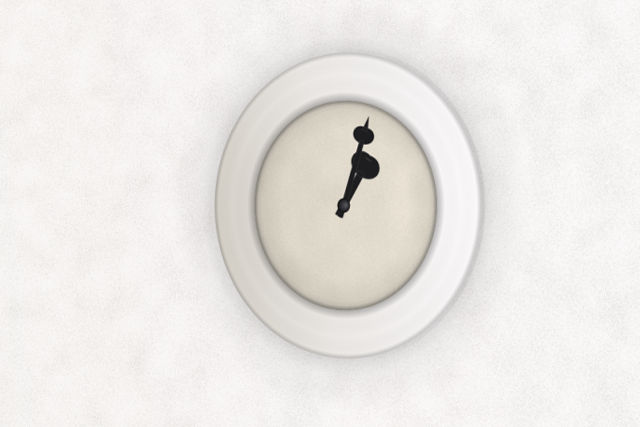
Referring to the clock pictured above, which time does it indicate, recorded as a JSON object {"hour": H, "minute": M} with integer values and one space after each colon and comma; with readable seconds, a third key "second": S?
{"hour": 1, "minute": 3}
